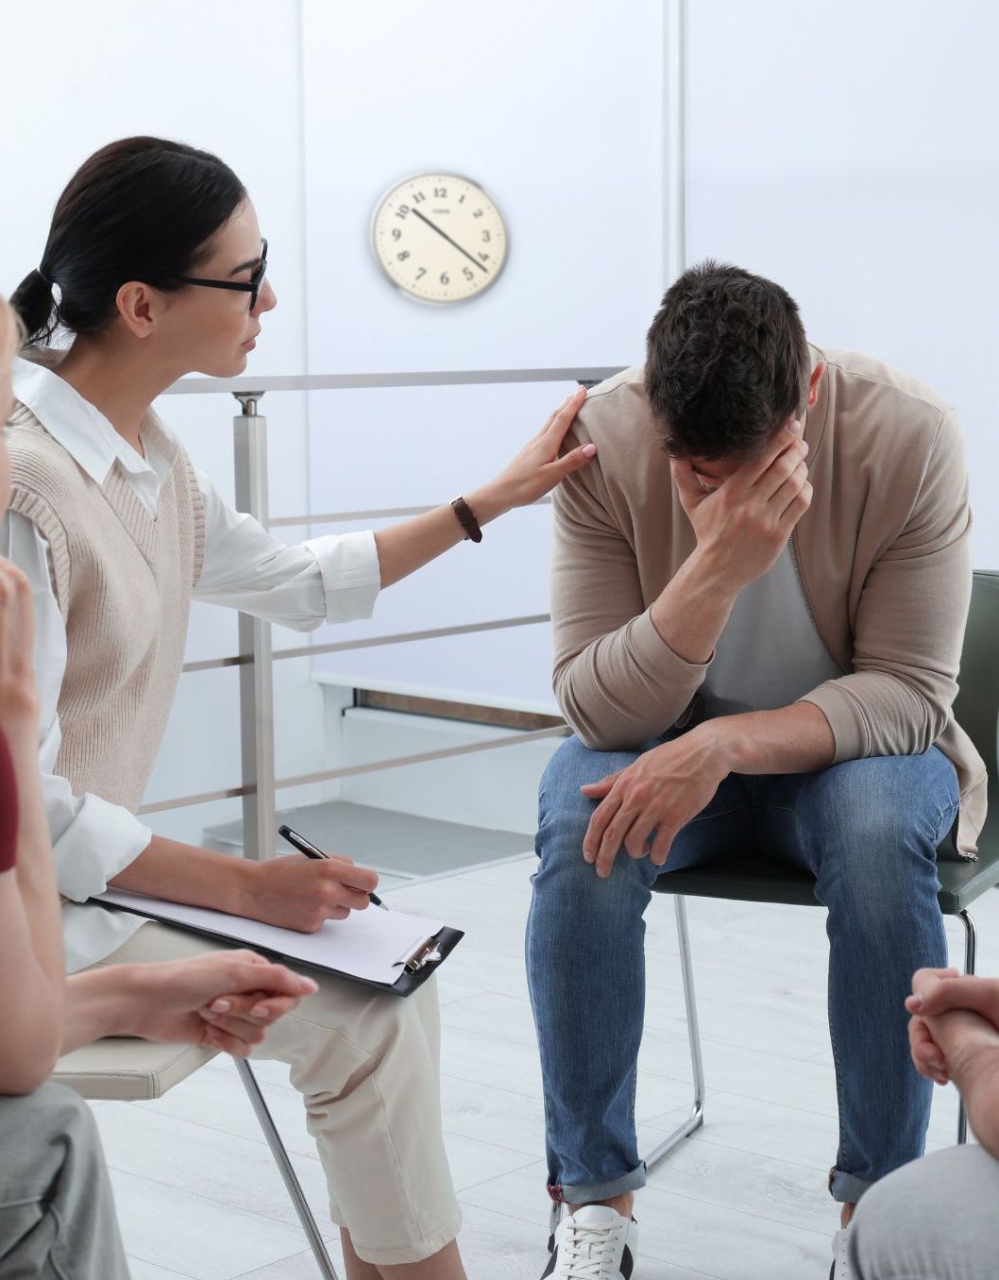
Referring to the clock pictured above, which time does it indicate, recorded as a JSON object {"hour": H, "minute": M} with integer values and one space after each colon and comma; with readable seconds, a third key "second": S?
{"hour": 10, "minute": 22}
